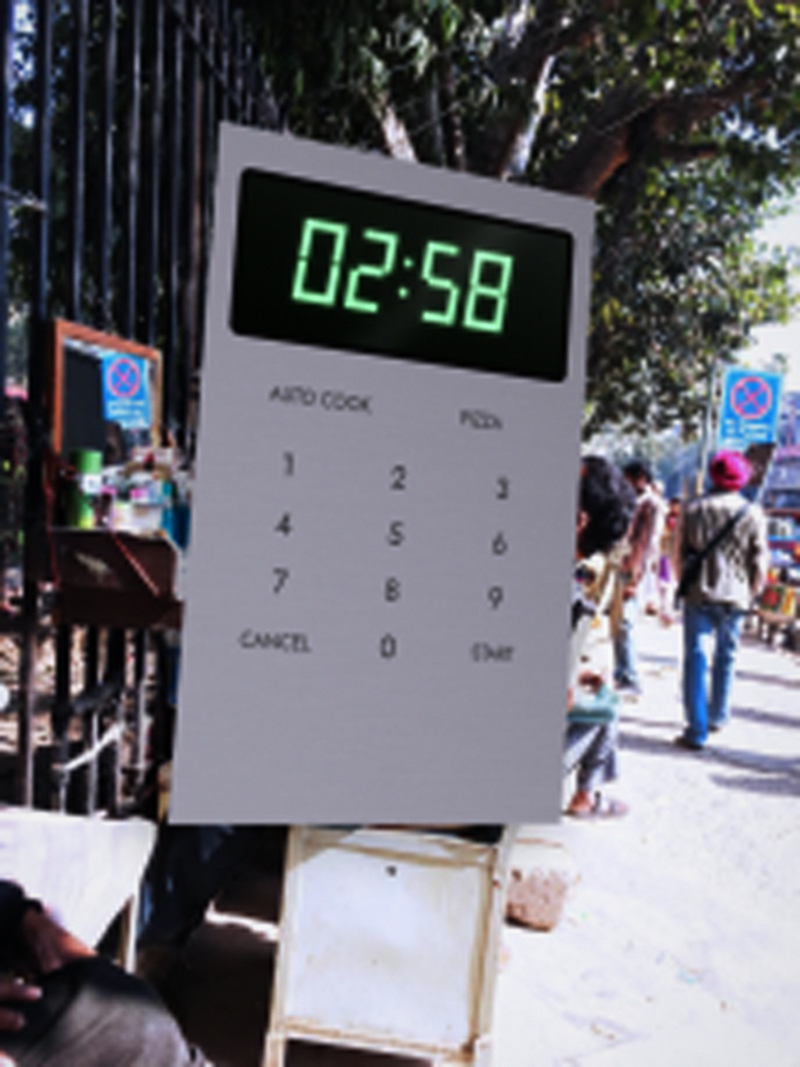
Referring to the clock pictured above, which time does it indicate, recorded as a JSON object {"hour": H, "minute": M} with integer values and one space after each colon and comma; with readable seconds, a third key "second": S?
{"hour": 2, "minute": 58}
